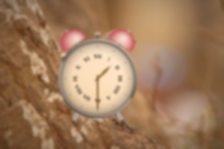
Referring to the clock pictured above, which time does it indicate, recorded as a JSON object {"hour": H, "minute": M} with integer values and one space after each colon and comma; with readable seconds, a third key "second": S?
{"hour": 1, "minute": 30}
